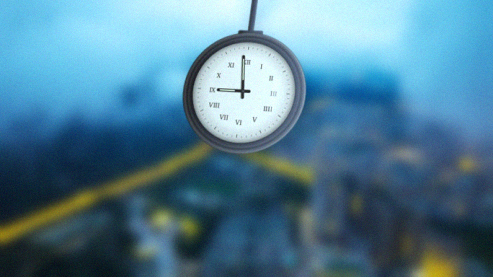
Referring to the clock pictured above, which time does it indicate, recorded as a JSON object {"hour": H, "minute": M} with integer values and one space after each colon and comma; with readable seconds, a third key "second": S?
{"hour": 8, "minute": 59}
